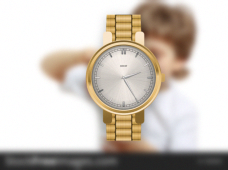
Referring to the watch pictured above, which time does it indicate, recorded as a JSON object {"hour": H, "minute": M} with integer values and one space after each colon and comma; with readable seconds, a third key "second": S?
{"hour": 2, "minute": 25}
